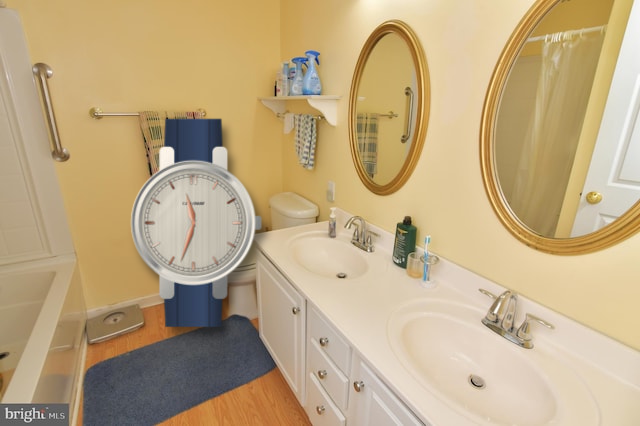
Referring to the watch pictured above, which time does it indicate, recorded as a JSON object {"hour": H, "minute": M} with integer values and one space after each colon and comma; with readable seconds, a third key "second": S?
{"hour": 11, "minute": 33}
